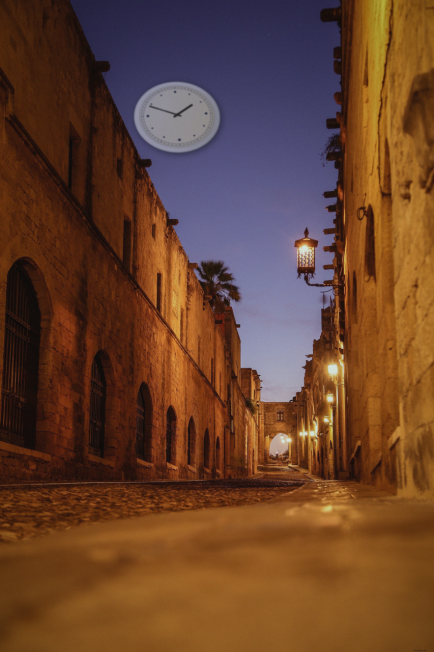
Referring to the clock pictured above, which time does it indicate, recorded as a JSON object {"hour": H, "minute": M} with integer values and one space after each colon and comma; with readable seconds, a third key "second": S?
{"hour": 1, "minute": 49}
